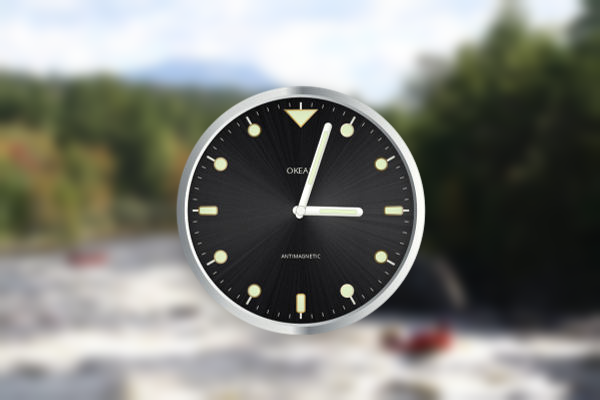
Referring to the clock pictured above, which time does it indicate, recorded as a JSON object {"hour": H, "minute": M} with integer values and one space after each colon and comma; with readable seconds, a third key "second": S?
{"hour": 3, "minute": 3}
